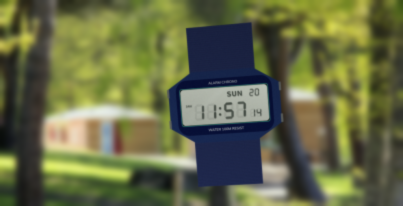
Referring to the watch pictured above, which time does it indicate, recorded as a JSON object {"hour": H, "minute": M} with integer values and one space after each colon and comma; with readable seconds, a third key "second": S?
{"hour": 11, "minute": 57}
